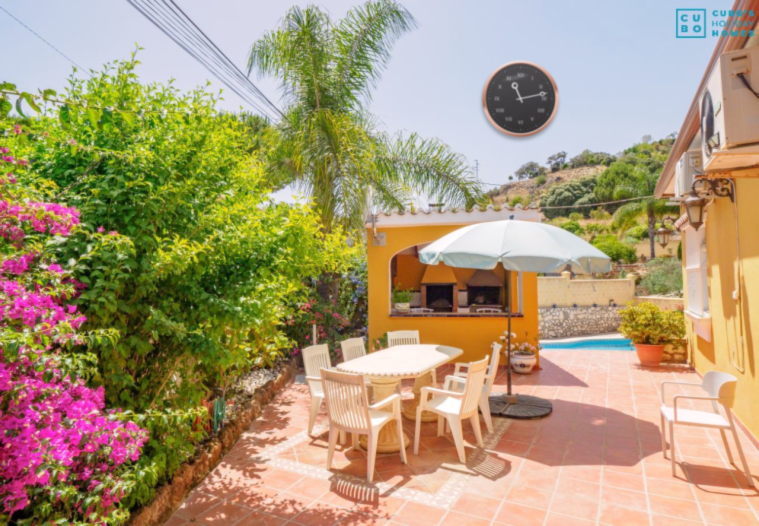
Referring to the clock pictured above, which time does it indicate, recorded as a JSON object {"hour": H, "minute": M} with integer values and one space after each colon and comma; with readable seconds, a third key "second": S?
{"hour": 11, "minute": 13}
